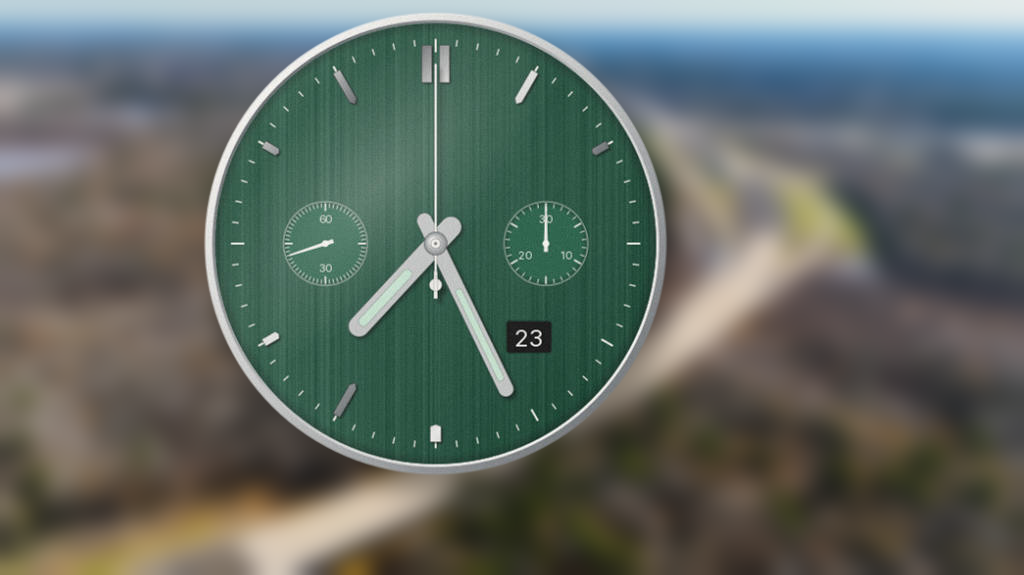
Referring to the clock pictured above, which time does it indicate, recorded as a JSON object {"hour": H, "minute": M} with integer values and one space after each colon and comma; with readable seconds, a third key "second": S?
{"hour": 7, "minute": 25, "second": 42}
